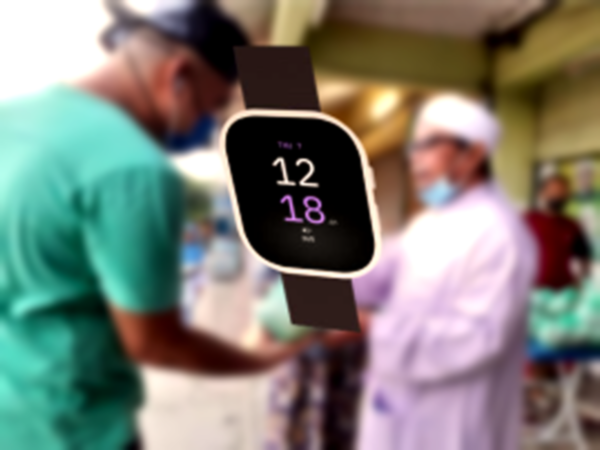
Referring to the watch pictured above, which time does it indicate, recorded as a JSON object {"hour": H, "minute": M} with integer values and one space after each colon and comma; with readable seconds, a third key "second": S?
{"hour": 12, "minute": 18}
